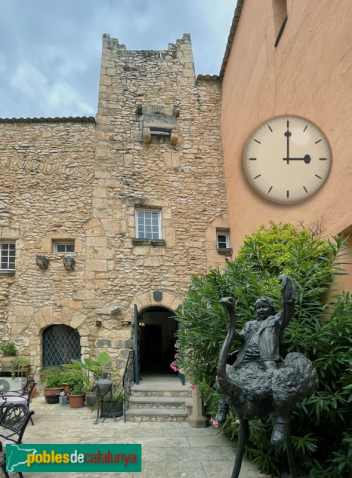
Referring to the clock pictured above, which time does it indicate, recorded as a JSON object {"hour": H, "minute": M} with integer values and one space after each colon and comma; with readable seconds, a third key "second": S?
{"hour": 3, "minute": 0}
